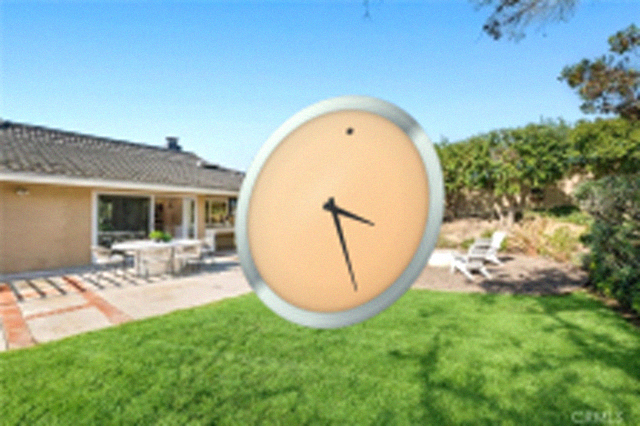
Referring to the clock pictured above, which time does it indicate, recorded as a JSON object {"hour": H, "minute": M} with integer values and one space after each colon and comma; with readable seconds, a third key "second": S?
{"hour": 3, "minute": 25}
